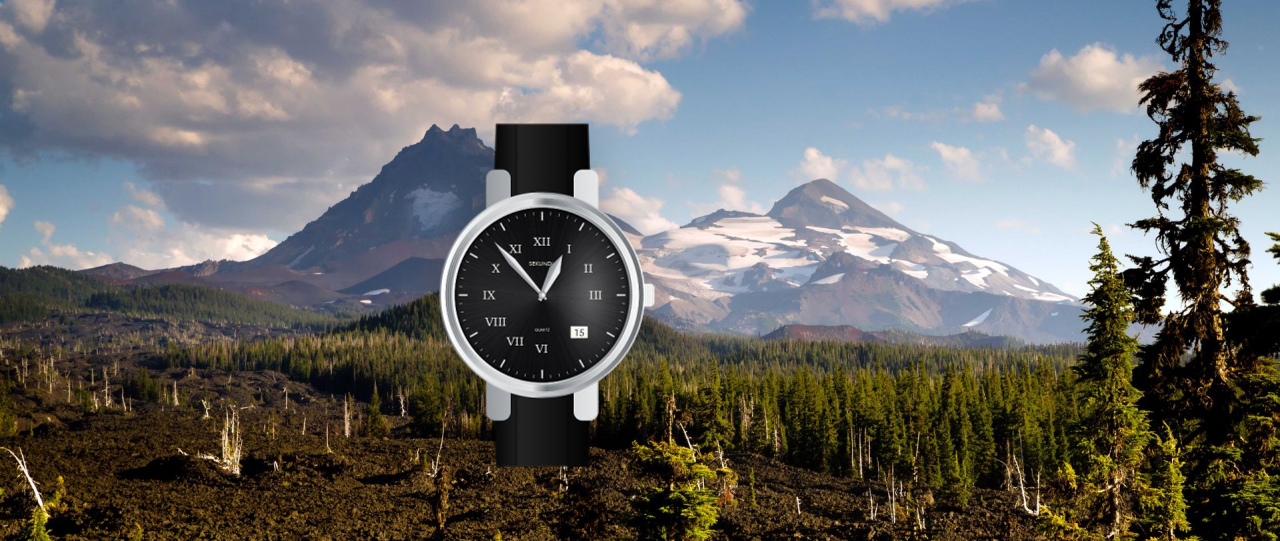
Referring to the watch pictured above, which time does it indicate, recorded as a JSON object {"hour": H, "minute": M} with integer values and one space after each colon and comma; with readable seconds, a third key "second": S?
{"hour": 12, "minute": 53}
